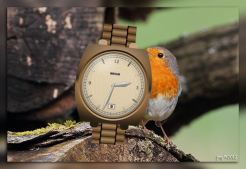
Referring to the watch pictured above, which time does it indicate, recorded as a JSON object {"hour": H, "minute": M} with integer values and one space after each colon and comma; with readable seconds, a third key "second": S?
{"hour": 2, "minute": 33}
